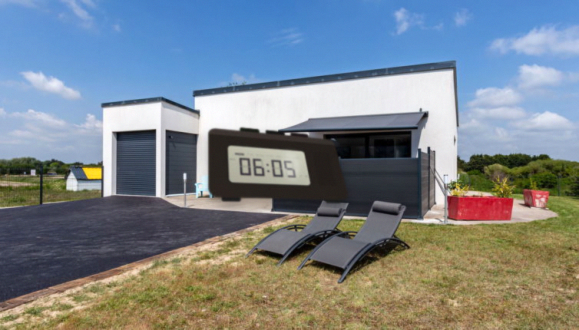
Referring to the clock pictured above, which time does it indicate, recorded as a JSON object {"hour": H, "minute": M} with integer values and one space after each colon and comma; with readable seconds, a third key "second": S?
{"hour": 6, "minute": 5}
